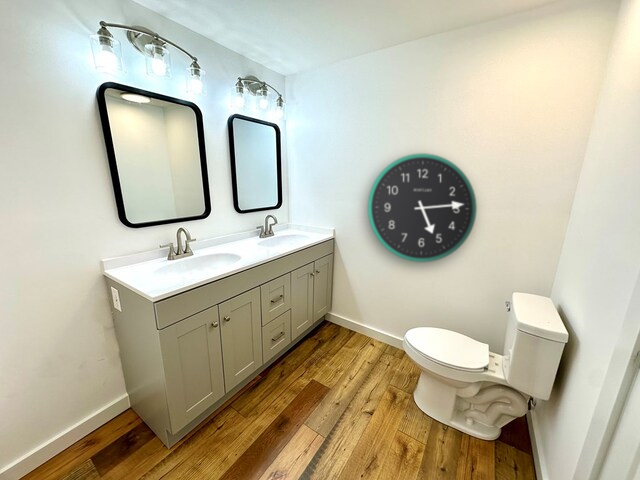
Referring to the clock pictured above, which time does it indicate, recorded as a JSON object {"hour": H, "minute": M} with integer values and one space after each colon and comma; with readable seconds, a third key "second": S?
{"hour": 5, "minute": 14}
